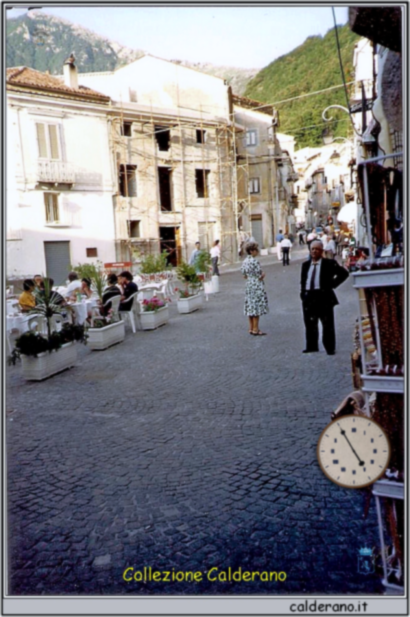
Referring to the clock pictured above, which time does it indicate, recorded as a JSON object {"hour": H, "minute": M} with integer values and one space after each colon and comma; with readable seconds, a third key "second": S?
{"hour": 4, "minute": 55}
